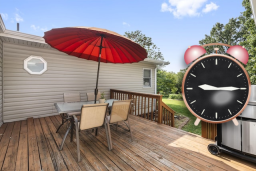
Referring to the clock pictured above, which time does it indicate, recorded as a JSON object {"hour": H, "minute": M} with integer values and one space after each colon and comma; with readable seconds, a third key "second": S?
{"hour": 9, "minute": 15}
